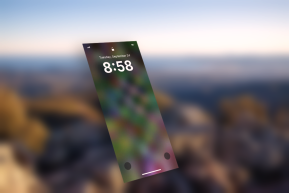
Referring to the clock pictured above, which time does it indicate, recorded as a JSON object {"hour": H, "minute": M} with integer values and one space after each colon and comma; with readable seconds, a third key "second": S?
{"hour": 8, "minute": 58}
